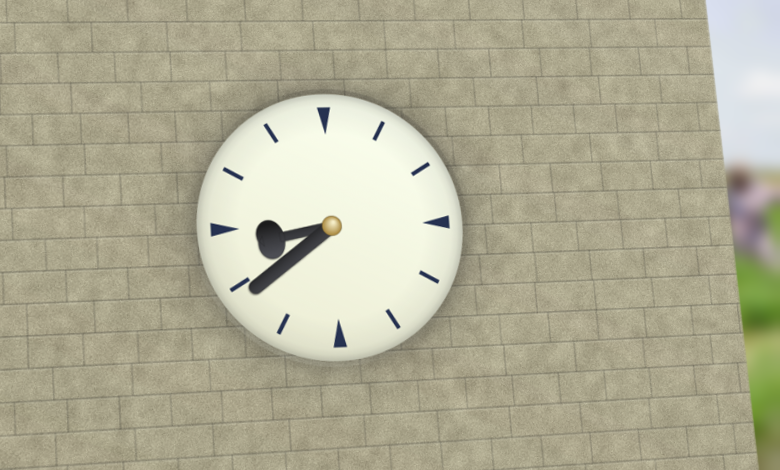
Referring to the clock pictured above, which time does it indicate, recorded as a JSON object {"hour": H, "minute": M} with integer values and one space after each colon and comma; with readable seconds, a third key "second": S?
{"hour": 8, "minute": 39}
